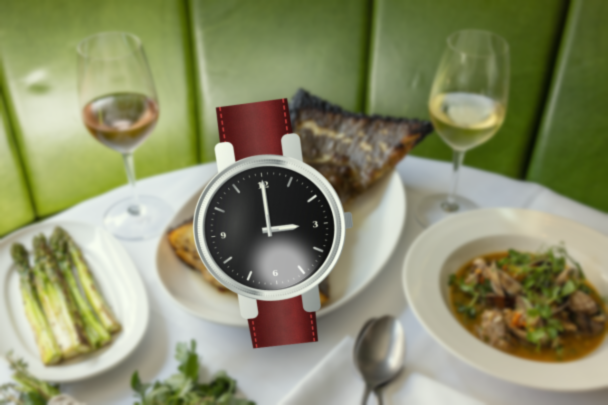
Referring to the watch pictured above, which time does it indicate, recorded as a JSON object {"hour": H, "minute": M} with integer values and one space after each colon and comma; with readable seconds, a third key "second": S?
{"hour": 3, "minute": 0}
